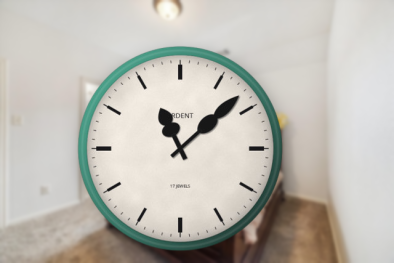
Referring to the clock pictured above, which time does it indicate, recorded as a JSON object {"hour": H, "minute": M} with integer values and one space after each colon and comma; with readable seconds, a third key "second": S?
{"hour": 11, "minute": 8}
